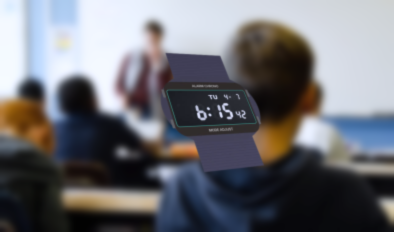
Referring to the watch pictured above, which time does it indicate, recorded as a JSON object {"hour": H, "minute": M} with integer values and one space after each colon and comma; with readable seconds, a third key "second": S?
{"hour": 6, "minute": 15}
